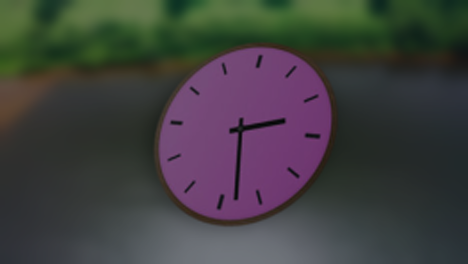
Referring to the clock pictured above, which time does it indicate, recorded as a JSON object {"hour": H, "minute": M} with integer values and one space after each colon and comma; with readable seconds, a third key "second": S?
{"hour": 2, "minute": 28}
